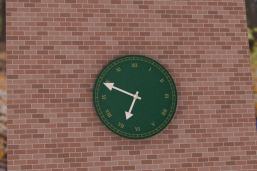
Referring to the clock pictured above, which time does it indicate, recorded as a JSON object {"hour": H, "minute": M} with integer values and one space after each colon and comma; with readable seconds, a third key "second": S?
{"hour": 6, "minute": 49}
